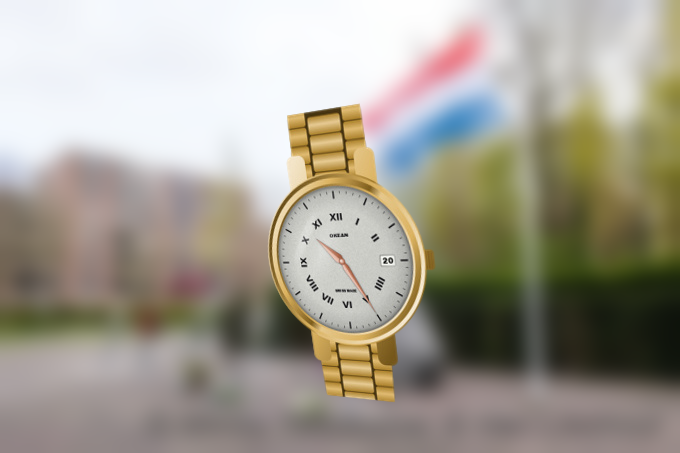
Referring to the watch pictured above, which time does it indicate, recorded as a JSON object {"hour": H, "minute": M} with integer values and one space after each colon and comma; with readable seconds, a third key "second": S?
{"hour": 10, "minute": 25}
